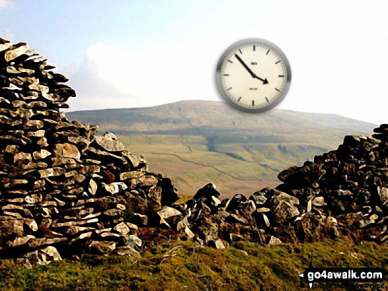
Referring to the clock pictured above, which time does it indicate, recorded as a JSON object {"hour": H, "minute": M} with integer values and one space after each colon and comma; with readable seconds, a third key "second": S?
{"hour": 3, "minute": 53}
